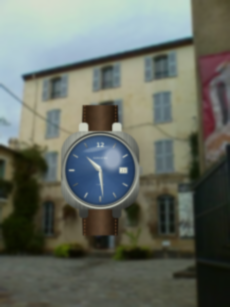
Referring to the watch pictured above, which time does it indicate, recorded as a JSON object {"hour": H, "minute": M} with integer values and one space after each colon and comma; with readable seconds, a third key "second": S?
{"hour": 10, "minute": 29}
